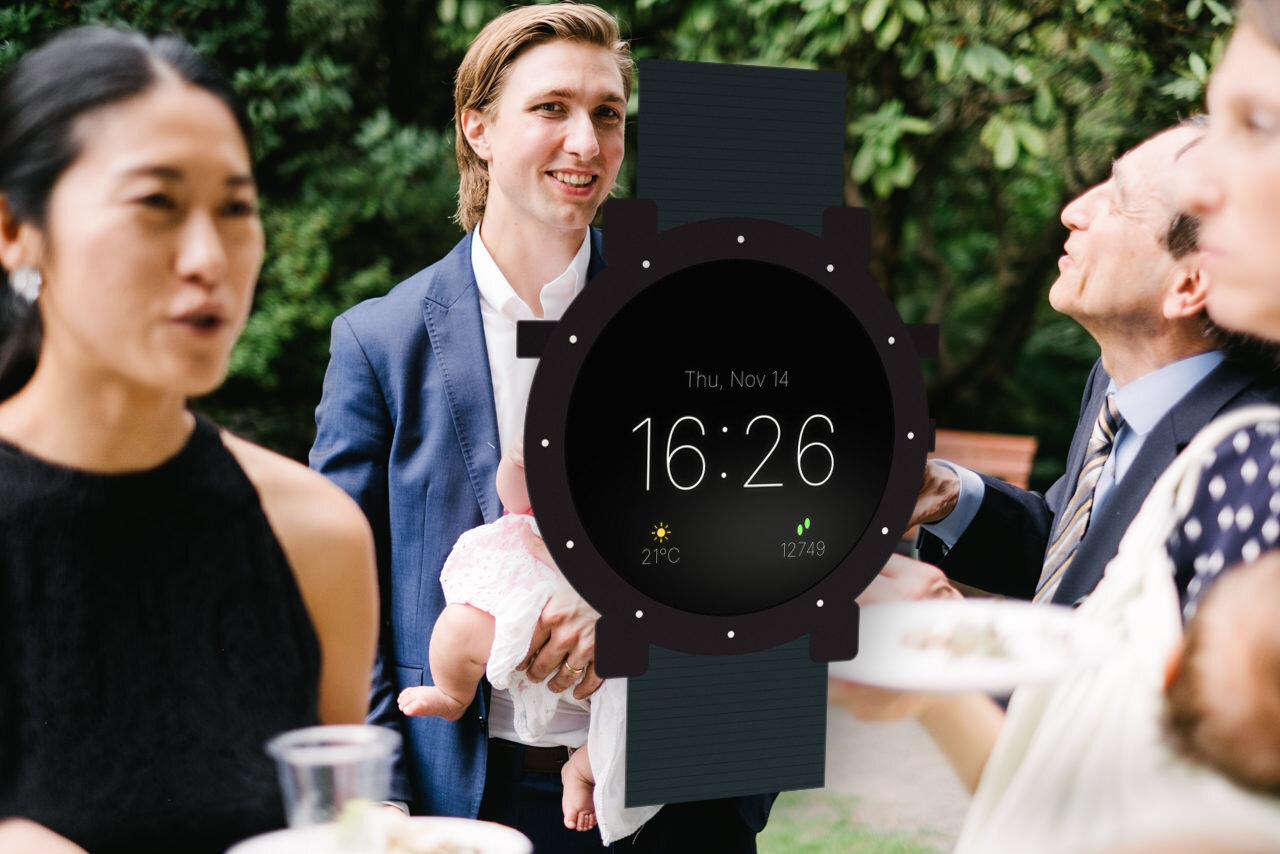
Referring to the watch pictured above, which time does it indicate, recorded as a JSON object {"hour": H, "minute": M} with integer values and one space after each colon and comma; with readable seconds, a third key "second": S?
{"hour": 16, "minute": 26}
